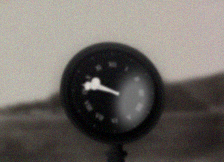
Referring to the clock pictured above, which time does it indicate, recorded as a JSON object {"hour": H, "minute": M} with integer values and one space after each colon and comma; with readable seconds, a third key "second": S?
{"hour": 9, "minute": 47}
